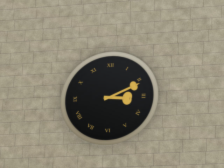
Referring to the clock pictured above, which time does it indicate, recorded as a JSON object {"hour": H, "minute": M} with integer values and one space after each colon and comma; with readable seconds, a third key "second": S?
{"hour": 3, "minute": 11}
